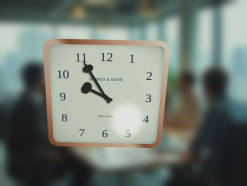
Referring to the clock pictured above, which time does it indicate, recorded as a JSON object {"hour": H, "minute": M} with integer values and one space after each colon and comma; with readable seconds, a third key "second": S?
{"hour": 9, "minute": 55}
